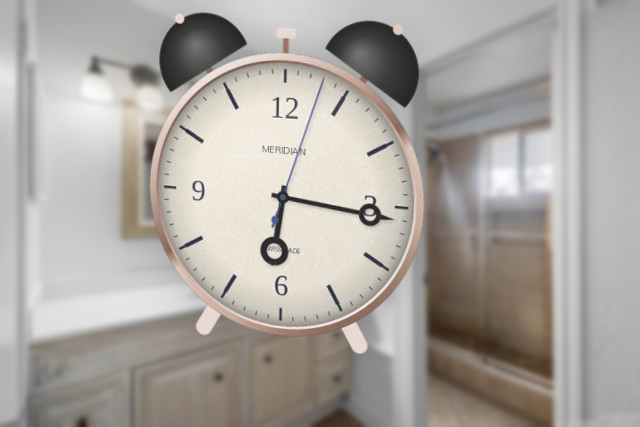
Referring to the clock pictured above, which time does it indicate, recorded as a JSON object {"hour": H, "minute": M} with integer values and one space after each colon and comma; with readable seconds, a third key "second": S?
{"hour": 6, "minute": 16, "second": 3}
